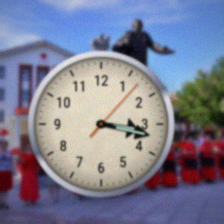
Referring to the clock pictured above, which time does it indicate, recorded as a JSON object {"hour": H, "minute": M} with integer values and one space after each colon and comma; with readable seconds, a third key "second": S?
{"hour": 3, "minute": 17, "second": 7}
